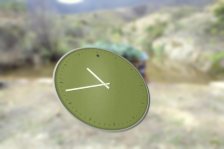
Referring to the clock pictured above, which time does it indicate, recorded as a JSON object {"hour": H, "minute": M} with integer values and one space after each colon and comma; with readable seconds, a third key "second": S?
{"hour": 10, "minute": 43}
